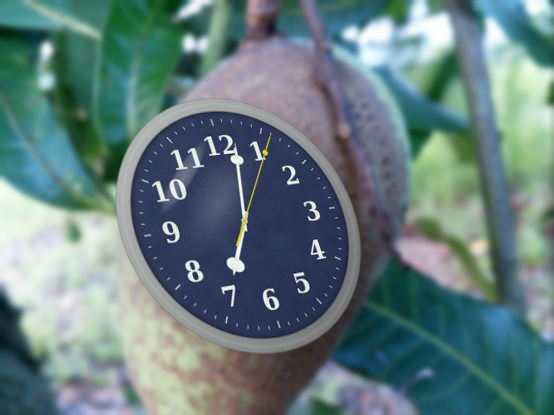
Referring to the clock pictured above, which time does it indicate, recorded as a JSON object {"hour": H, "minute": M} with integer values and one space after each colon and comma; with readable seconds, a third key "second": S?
{"hour": 7, "minute": 2, "second": 6}
